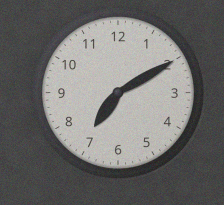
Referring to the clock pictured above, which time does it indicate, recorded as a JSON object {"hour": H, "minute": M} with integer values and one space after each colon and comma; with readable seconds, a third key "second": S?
{"hour": 7, "minute": 10}
